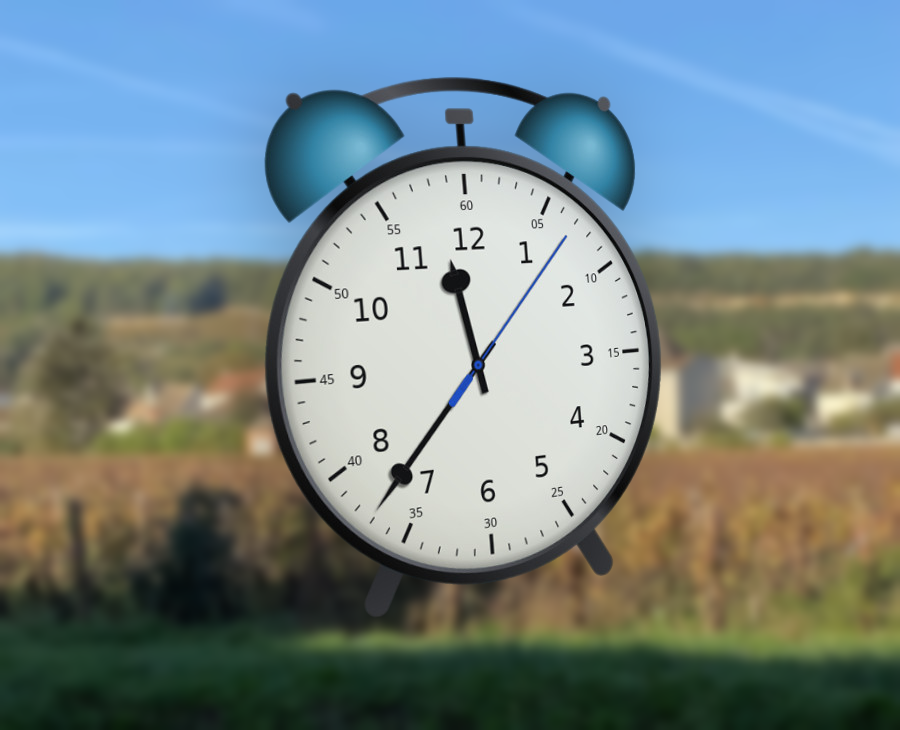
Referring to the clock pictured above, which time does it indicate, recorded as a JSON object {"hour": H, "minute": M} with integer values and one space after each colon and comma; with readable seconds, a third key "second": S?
{"hour": 11, "minute": 37, "second": 7}
